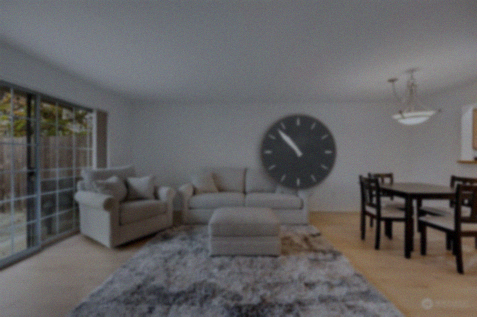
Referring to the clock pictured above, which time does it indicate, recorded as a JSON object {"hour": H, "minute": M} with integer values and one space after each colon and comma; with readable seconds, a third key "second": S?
{"hour": 10, "minute": 53}
